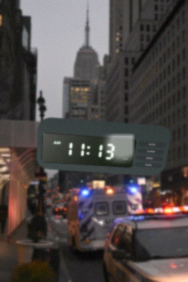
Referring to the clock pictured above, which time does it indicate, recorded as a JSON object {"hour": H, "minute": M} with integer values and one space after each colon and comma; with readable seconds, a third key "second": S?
{"hour": 11, "minute": 13}
